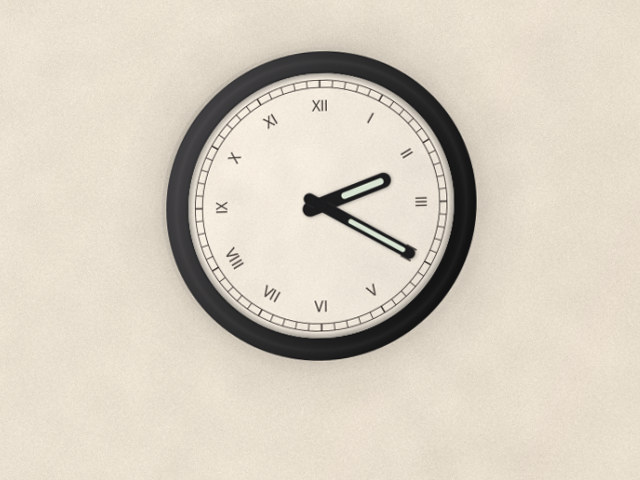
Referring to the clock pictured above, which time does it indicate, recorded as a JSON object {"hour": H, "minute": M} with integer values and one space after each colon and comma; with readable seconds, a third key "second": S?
{"hour": 2, "minute": 20}
